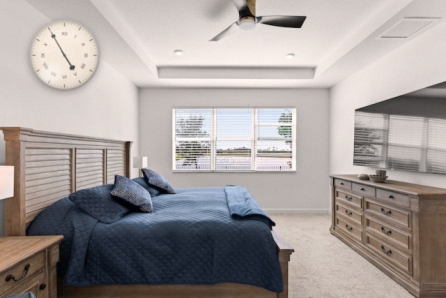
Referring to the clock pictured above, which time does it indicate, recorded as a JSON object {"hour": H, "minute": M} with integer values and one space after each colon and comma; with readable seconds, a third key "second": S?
{"hour": 4, "minute": 55}
